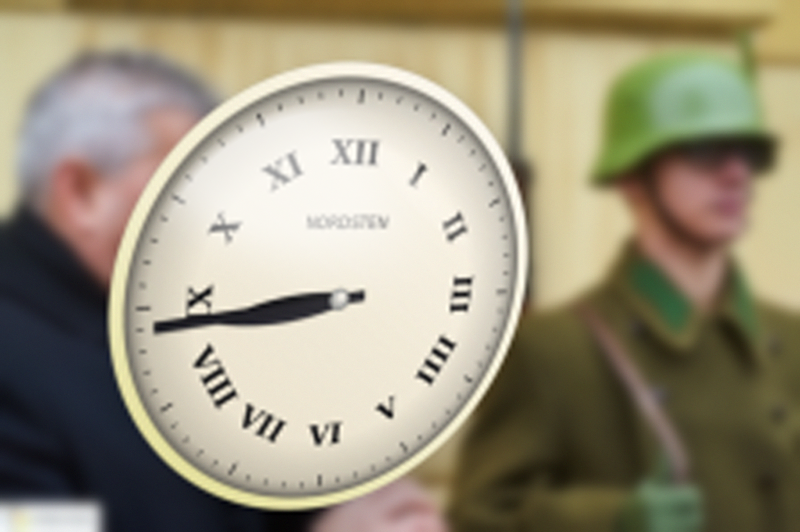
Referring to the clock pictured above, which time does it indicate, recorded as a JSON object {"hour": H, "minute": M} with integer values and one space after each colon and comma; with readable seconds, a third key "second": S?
{"hour": 8, "minute": 44}
